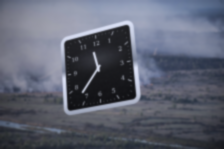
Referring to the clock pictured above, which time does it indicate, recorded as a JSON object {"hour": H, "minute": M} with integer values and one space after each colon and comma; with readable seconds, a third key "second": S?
{"hour": 11, "minute": 37}
